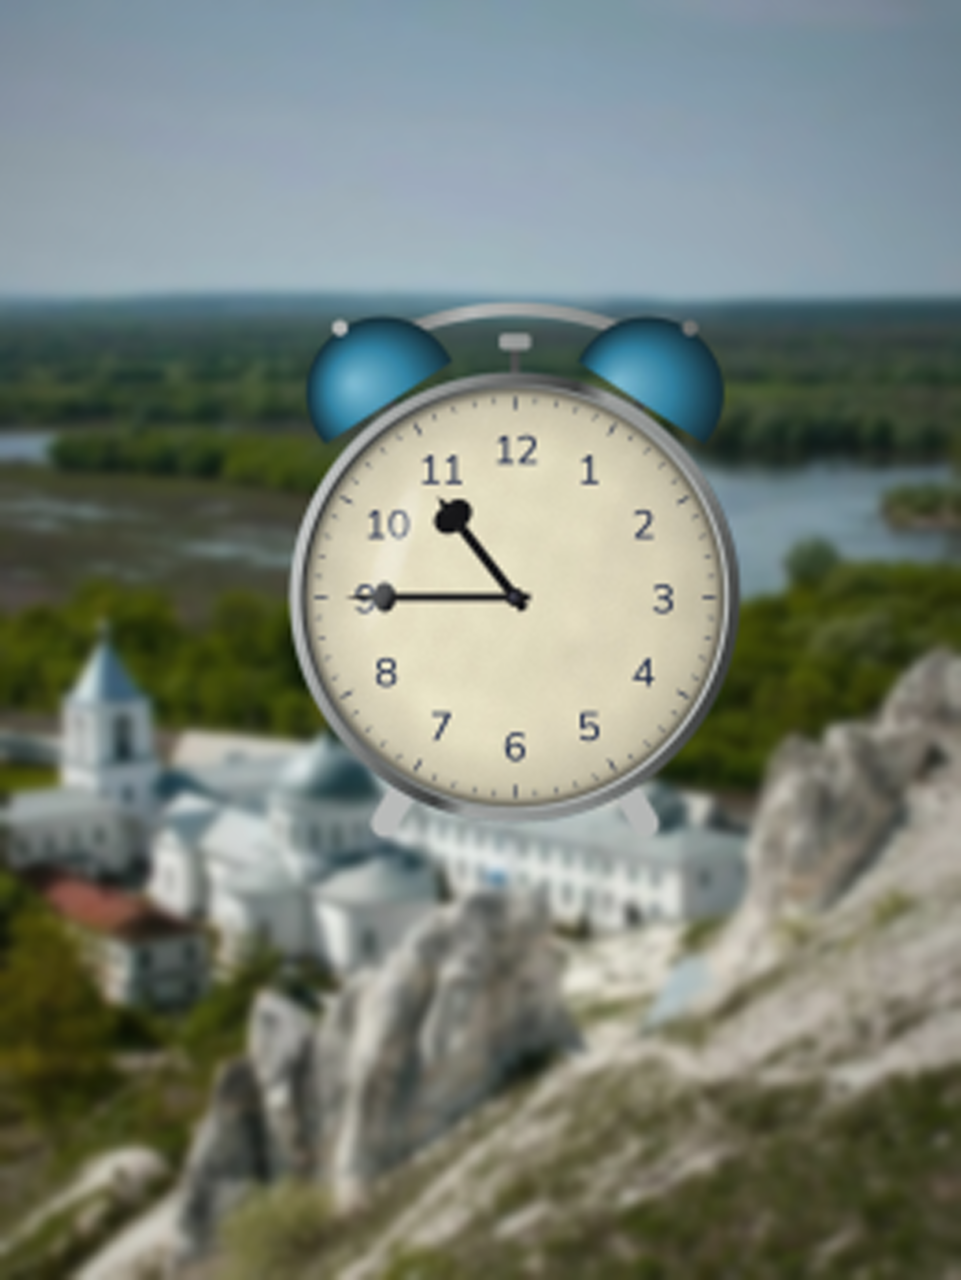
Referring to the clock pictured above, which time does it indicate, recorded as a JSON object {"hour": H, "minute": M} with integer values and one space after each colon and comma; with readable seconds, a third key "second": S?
{"hour": 10, "minute": 45}
